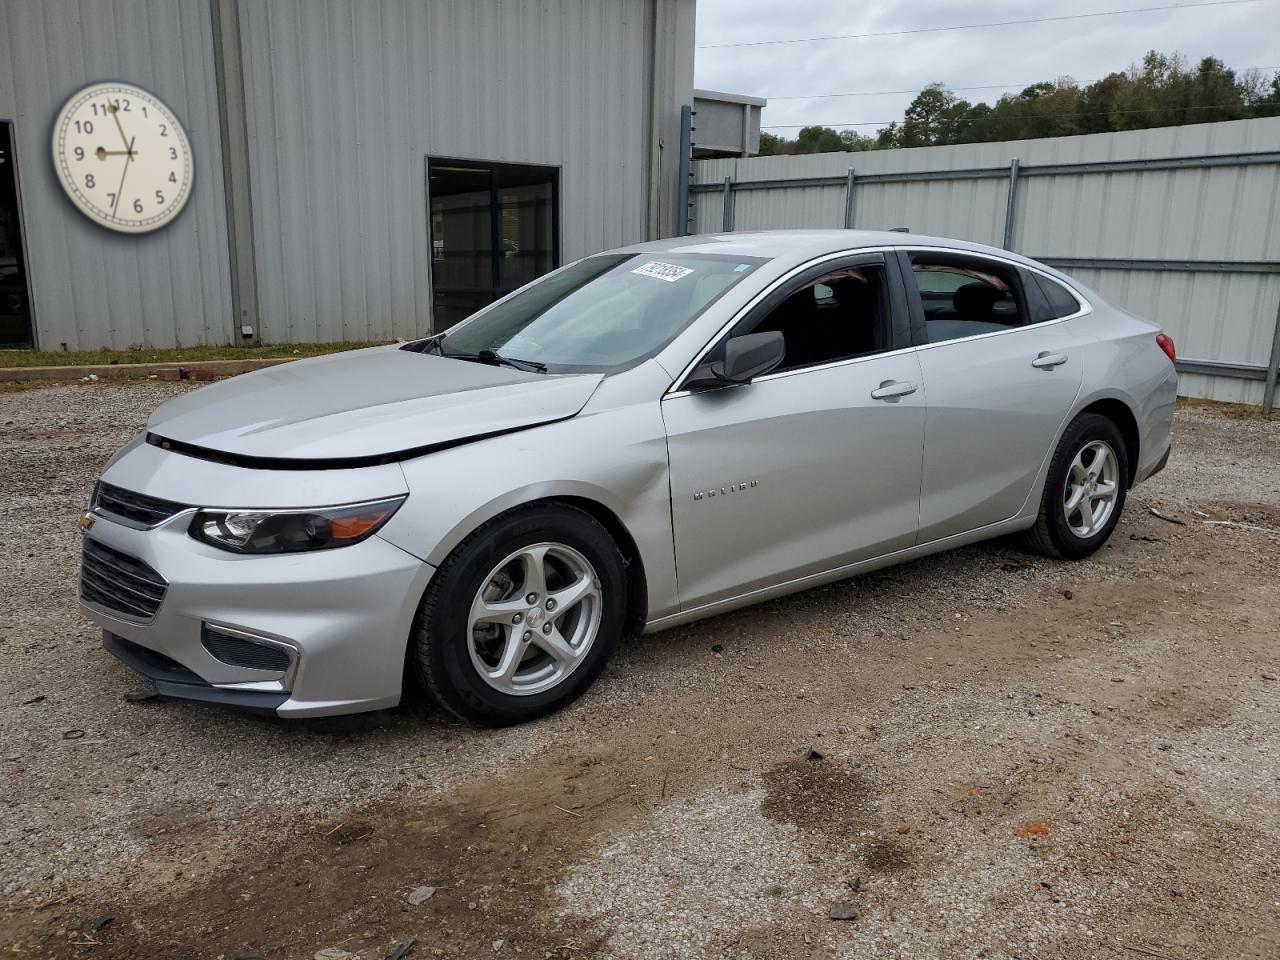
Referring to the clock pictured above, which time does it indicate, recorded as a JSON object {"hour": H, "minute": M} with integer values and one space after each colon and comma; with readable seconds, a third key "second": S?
{"hour": 8, "minute": 57, "second": 34}
